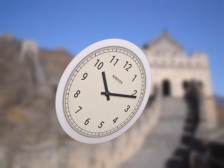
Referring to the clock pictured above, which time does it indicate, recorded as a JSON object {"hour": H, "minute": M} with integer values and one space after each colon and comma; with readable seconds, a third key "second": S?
{"hour": 10, "minute": 11}
